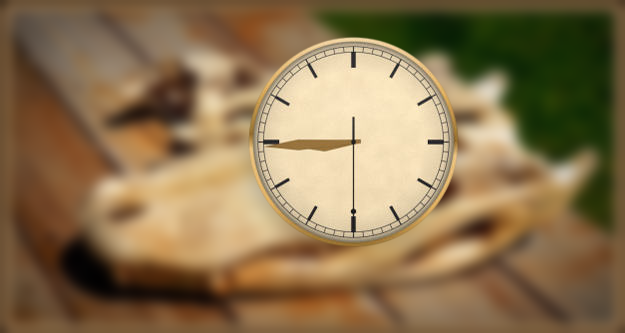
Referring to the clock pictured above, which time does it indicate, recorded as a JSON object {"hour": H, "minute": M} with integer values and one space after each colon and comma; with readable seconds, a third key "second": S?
{"hour": 8, "minute": 44, "second": 30}
